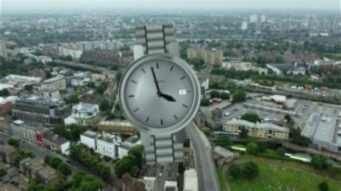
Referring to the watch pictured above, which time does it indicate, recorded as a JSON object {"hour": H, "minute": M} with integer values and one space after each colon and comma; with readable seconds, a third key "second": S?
{"hour": 3, "minute": 58}
